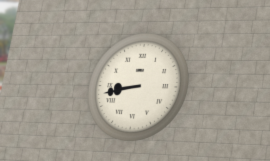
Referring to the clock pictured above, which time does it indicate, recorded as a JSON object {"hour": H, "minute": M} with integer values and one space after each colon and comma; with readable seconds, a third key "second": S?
{"hour": 8, "minute": 43}
